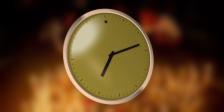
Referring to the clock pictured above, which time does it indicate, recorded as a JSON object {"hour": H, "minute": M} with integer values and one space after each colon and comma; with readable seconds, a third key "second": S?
{"hour": 7, "minute": 13}
